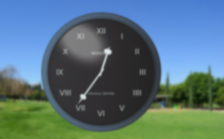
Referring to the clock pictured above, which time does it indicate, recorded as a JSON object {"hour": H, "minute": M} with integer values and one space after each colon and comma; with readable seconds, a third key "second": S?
{"hour": 12, "minute": 36}
